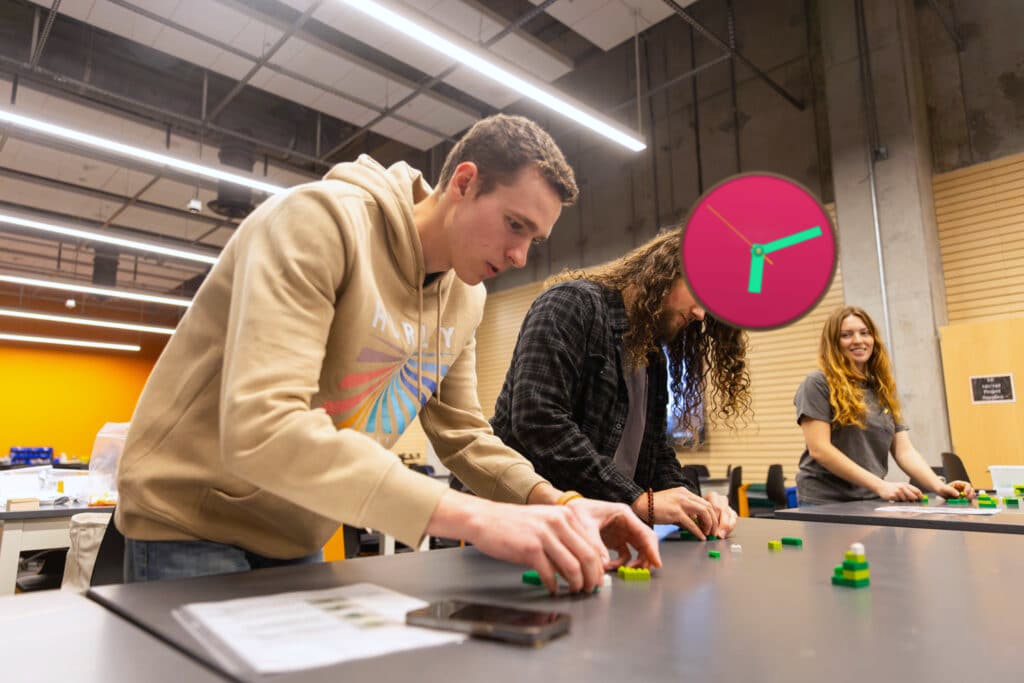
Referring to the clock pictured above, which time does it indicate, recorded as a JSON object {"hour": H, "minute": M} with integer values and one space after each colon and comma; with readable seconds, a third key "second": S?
{"hour": 6, "minute": 11, "second": 52}
